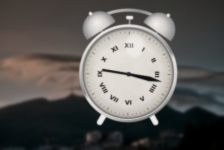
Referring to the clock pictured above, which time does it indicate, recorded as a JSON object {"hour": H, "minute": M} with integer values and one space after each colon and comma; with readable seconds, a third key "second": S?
{"hour": 9, "minute": 17}
